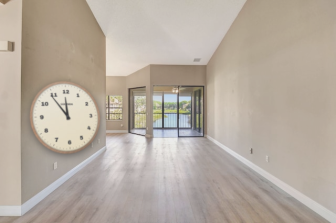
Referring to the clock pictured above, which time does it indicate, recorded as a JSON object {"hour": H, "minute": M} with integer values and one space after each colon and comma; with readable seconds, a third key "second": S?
{"hour": 11, "minute": 54}
